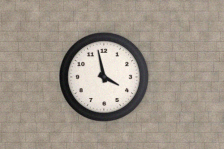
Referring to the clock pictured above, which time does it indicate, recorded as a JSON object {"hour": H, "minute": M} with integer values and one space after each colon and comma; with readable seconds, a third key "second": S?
{"hour": 3, "minute": 58}
